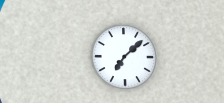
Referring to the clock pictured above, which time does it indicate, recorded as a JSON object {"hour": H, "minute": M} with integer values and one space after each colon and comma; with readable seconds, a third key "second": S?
{"hour": 7, "minute": 8}
